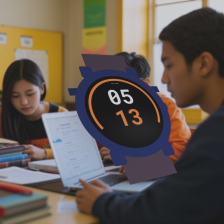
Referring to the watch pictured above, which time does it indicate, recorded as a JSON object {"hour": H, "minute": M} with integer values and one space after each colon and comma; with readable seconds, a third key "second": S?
{"hour": 5, "minute": 13}
